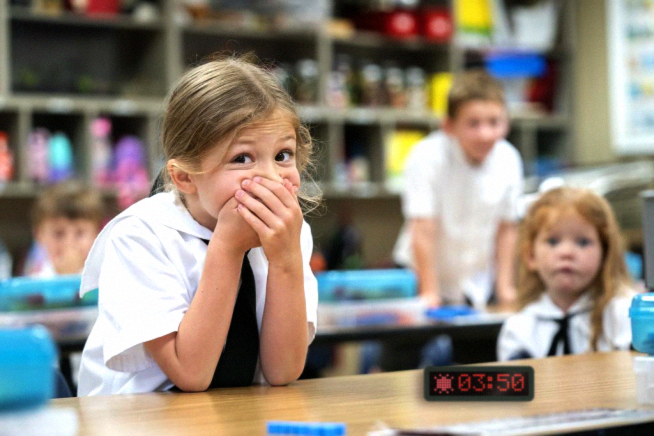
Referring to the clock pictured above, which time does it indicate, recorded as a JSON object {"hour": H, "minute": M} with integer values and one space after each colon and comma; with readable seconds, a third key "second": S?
{"hour": 3, "minute": 50}
